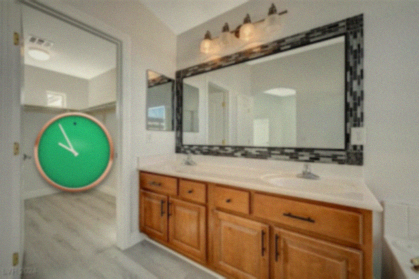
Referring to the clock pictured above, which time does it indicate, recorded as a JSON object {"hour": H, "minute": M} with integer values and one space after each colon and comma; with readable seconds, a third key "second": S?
{"hour": 9, "minute": 55}
